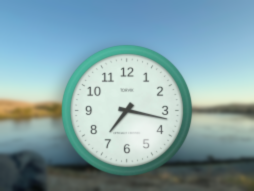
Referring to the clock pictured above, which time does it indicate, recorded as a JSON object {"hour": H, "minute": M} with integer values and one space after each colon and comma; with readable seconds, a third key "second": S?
{"hour": 7, "minute": 17}
